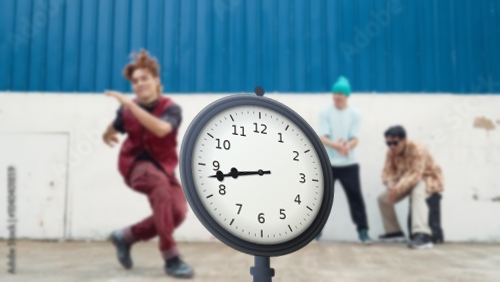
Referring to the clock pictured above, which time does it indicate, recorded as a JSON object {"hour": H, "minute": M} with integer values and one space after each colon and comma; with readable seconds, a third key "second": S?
{"hour": 8, "minute": 43}
